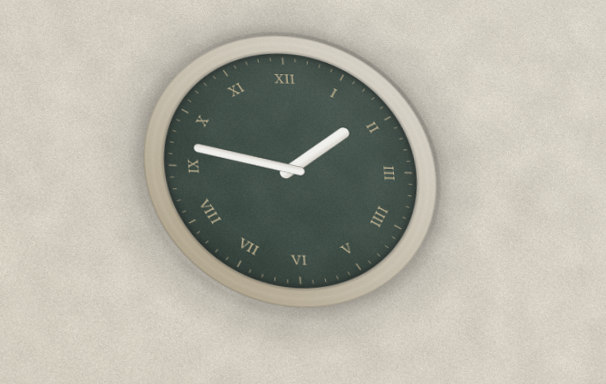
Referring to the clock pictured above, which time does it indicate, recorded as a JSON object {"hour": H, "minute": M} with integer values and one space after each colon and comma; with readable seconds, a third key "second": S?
{"hour": 1, "minute": 47}
